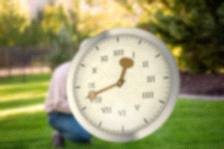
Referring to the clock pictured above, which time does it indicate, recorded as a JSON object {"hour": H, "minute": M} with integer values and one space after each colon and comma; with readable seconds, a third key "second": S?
{"hour": 12, "minute": 42}
